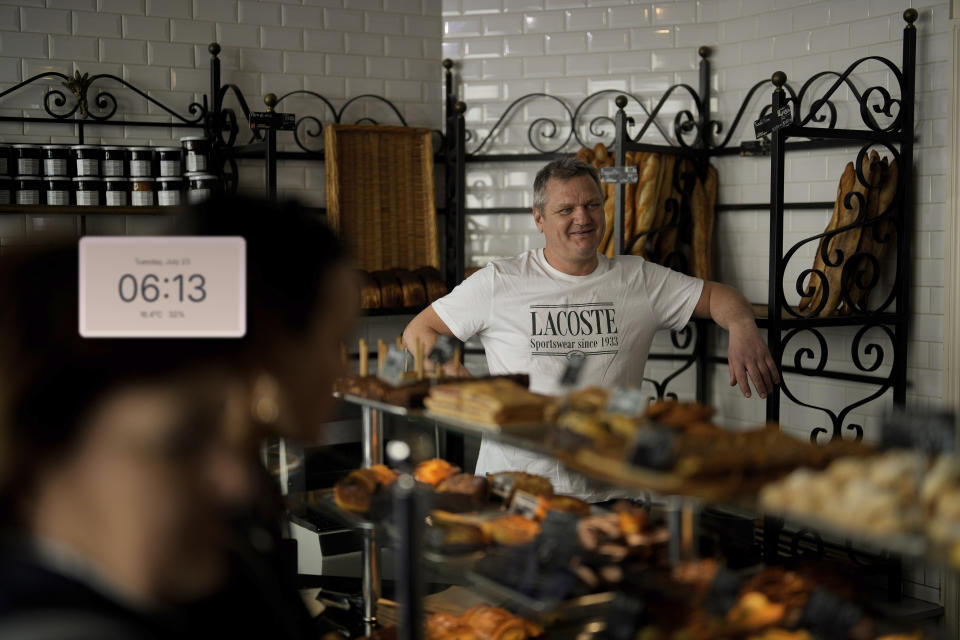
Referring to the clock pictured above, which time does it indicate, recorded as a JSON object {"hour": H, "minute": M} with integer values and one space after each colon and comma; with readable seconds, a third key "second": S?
{"hour": 6, "minute": 13}
